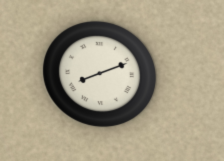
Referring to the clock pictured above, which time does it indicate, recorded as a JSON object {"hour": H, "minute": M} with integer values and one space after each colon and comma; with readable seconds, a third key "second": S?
{"hour": 8, "minute": 11}
